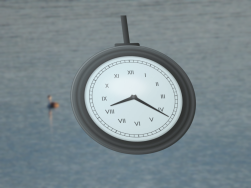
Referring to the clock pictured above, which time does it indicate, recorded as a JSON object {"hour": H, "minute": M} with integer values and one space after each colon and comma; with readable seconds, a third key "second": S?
{"hour": 8, "minute": 21}
